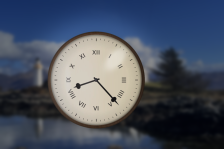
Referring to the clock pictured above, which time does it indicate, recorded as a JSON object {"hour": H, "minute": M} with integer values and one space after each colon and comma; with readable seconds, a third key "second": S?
{"hour": 8, "minute": 23}
